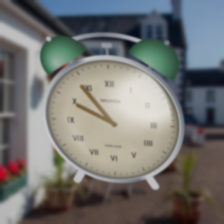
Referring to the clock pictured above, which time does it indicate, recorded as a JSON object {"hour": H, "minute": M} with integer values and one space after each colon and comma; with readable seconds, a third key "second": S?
{"hour": 9, "minute": 54}
